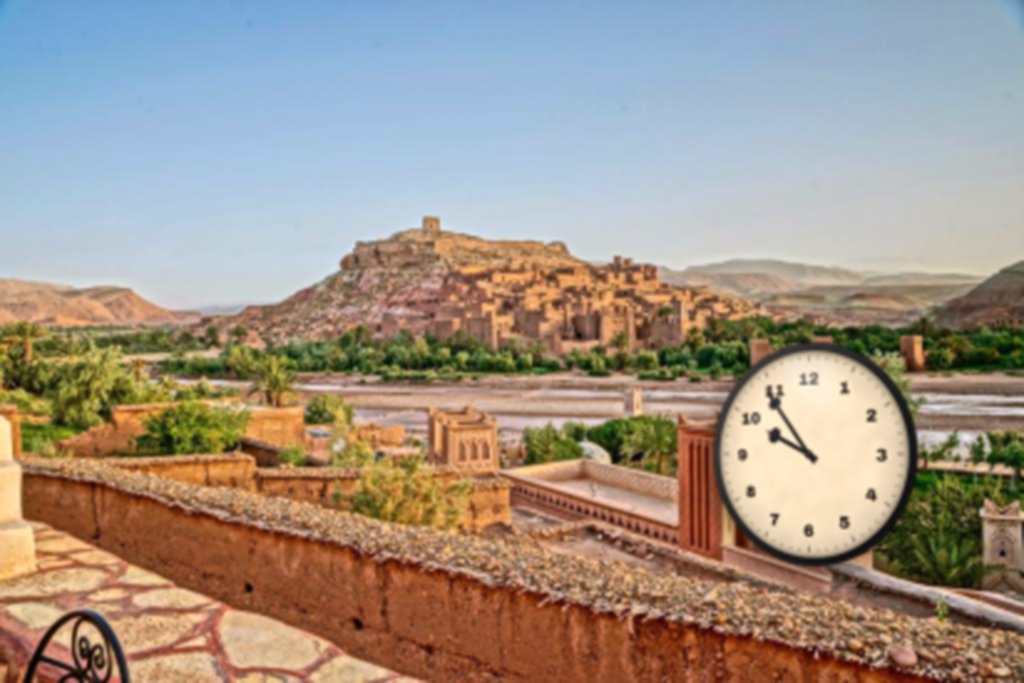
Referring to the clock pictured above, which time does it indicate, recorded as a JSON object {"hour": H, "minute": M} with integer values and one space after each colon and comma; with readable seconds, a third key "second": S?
{"hour": 9, "minute": 54}
